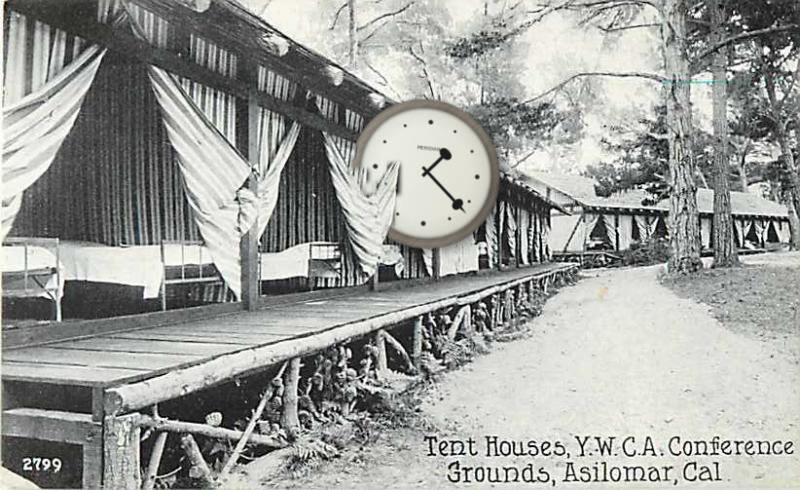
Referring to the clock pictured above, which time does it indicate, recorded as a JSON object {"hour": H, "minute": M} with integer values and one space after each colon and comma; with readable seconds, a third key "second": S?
{"hour": 1, "minute": 22}
